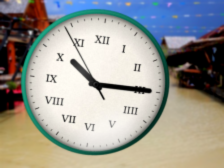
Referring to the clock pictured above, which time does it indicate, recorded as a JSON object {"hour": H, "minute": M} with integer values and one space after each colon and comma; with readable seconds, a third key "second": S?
{"hour": 10, "minute": 14, "second": 54}
